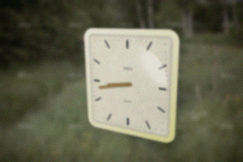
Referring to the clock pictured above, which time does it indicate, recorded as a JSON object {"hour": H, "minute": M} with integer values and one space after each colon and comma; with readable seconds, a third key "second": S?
{"hour": 8, "minute": 43}
